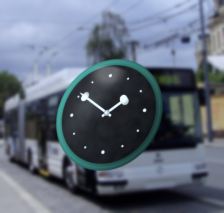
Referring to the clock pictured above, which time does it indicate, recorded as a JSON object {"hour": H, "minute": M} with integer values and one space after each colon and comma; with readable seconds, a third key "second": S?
{"hour": 1, "minute": 51}
